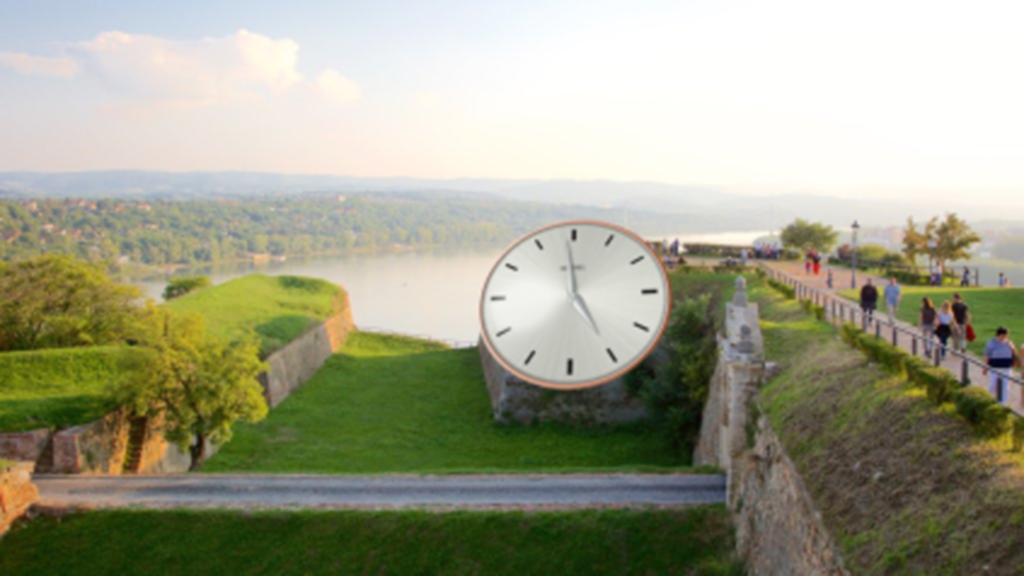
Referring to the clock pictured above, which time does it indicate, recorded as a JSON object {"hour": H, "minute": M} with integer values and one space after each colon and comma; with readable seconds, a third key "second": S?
{"hour": 4, "minute": 59}
